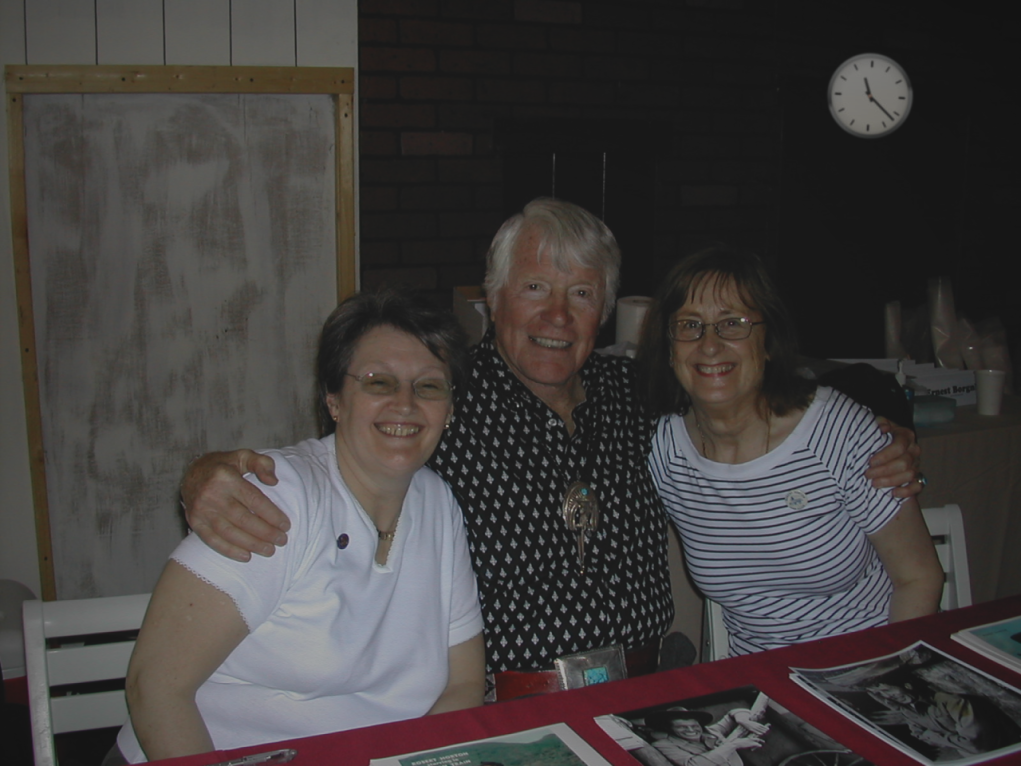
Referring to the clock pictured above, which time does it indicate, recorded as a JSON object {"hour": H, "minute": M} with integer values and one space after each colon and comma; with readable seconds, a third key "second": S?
{"hour": 11, "minute": 22}
